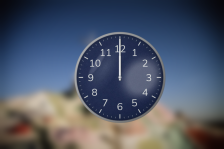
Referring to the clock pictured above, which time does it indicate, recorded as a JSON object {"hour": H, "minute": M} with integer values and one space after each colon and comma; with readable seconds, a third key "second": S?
{"hour": 12, "minute": 0}
